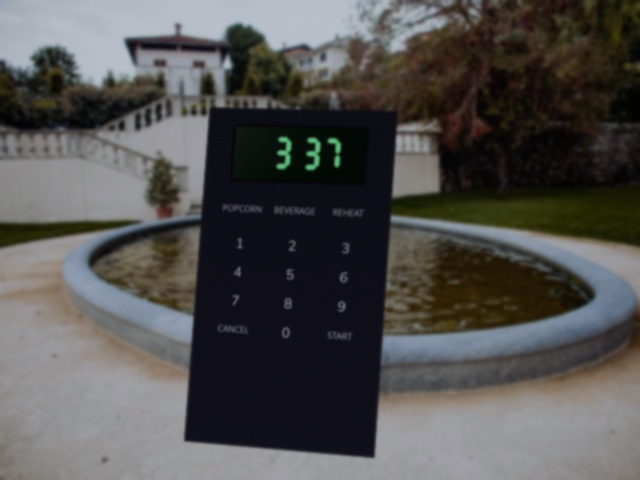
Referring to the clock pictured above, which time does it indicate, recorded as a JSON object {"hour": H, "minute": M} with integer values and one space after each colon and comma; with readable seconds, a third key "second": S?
{"hour": 3, "minute": 37}
